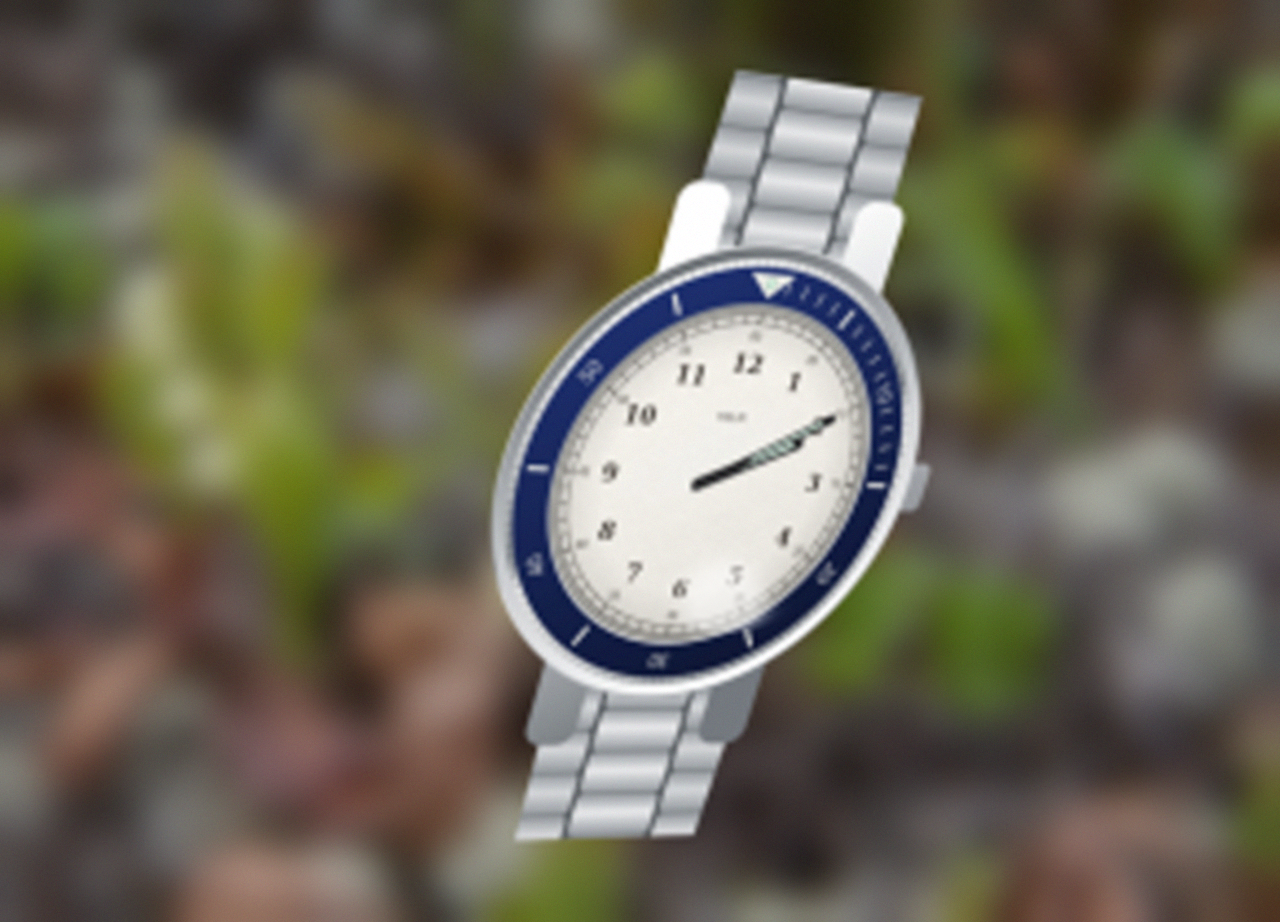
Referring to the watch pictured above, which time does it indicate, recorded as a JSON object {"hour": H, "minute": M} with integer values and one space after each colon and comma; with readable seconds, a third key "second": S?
{"hour": 2, "minute": 10}
